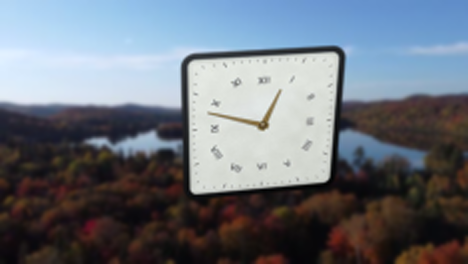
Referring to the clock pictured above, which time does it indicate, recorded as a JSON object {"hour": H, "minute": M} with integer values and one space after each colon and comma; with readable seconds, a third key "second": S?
{"hour": 12, "minute": 48}
